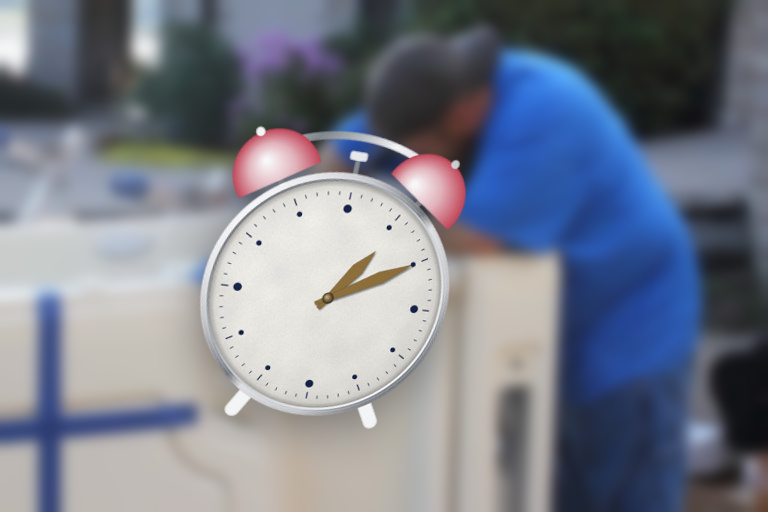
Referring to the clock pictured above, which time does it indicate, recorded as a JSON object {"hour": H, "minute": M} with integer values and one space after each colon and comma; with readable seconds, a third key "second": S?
{"hour": 1, "minute": 10}
